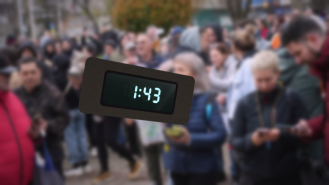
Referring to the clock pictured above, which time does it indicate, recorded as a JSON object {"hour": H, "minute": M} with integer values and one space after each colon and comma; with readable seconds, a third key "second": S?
{"hour": 1, "minute": 43}
